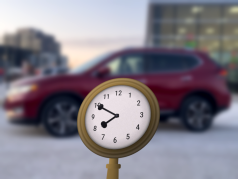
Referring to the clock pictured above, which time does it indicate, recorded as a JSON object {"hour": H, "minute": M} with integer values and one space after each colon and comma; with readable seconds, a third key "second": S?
{"hour": 7, "minute": 50}
